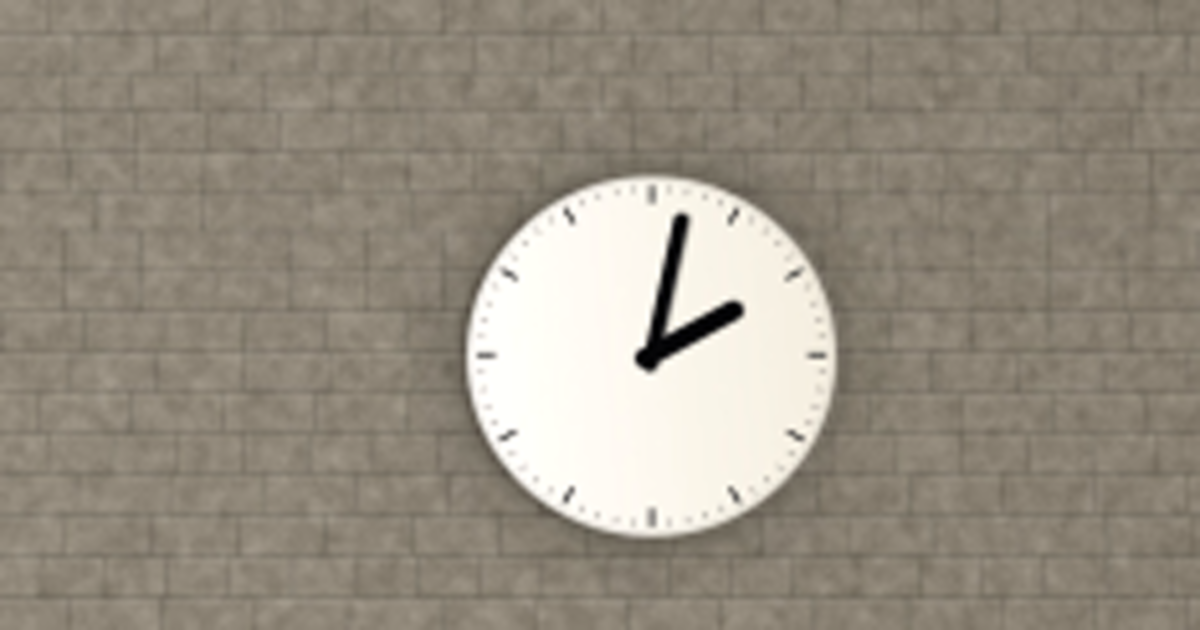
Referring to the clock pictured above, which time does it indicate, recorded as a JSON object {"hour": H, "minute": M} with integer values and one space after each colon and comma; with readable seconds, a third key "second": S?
{"hour": 2, "minute": 2}
